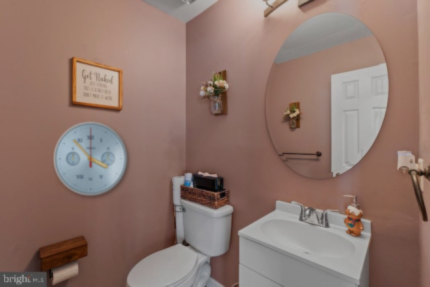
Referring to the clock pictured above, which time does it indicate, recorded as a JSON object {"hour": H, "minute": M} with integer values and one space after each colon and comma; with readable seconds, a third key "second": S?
{"hour": 3, "minute": 53}
